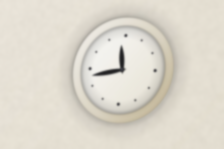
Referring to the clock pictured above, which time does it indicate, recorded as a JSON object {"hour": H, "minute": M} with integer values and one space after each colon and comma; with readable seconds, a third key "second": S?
{"hour": 11, "minute": 43}
